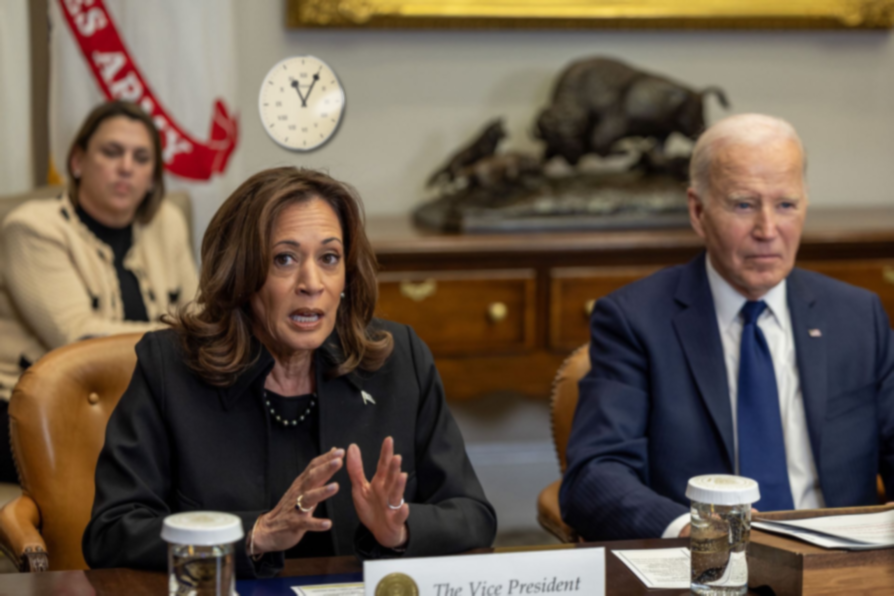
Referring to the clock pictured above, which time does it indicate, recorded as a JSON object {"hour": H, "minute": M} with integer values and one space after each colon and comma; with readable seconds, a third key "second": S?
{"hour": 11, "minute": 5}
